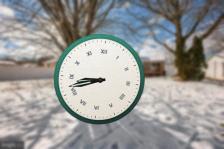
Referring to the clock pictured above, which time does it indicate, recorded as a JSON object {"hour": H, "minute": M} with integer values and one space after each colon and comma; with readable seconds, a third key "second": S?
{"hour": 8, "minute": 42}
